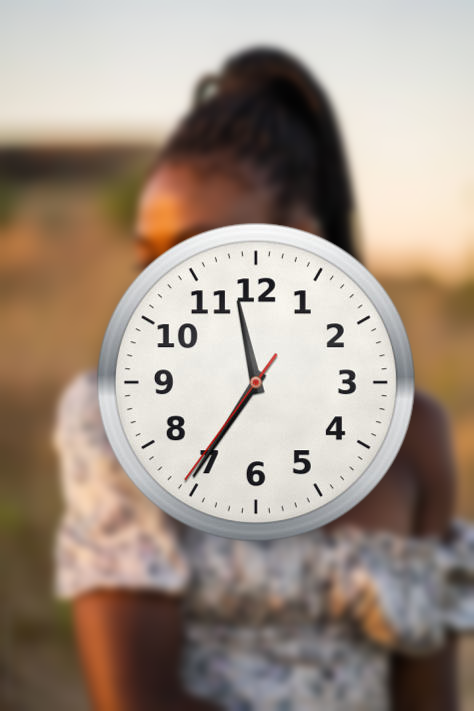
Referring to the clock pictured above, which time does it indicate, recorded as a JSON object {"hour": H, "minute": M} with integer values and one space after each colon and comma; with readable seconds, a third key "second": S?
{"hour": 11, "minute": 35, "second": 36}
